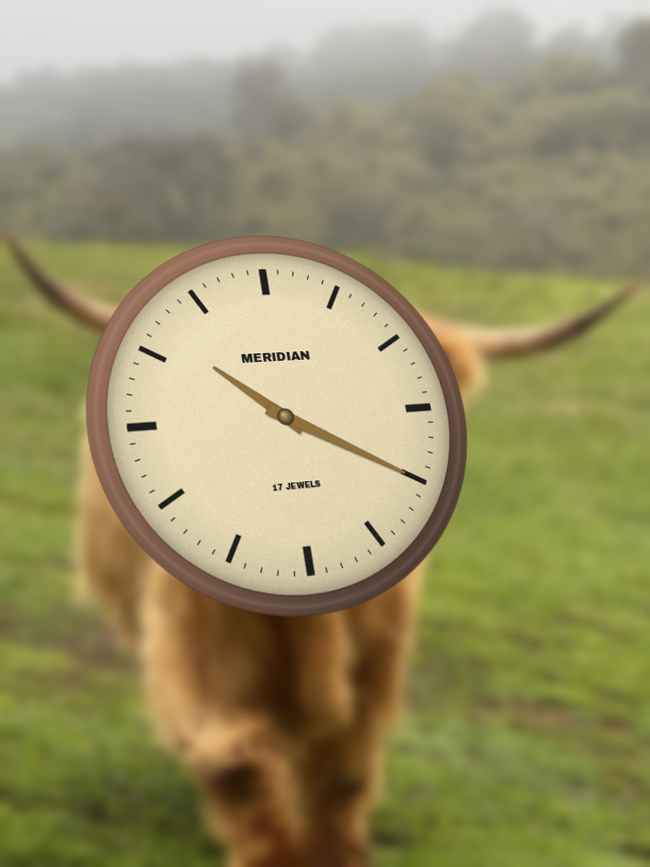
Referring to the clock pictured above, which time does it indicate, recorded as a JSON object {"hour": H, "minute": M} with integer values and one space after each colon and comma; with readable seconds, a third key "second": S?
{"hour": 10, "minute": 20}
